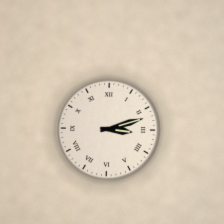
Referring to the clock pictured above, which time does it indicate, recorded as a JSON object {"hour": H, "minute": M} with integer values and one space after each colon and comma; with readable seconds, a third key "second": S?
{"hour": 3, "minute": 12}
